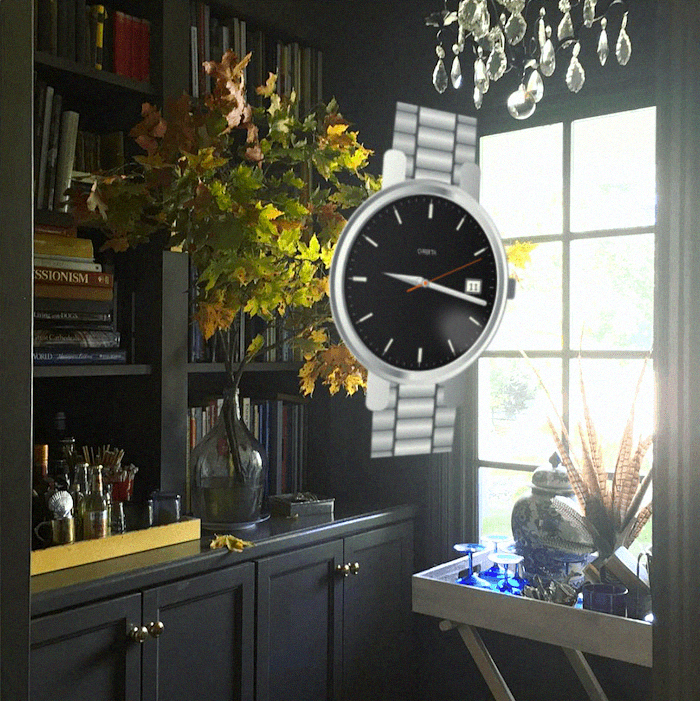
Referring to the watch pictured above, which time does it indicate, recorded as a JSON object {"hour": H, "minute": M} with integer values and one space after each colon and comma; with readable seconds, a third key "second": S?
{"hour": 9, "minute": 17, "second": 11}
